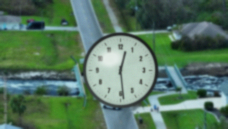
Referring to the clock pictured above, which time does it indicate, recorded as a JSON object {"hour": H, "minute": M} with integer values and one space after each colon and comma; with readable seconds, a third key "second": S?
{"hour": 12, "minute": 29}
